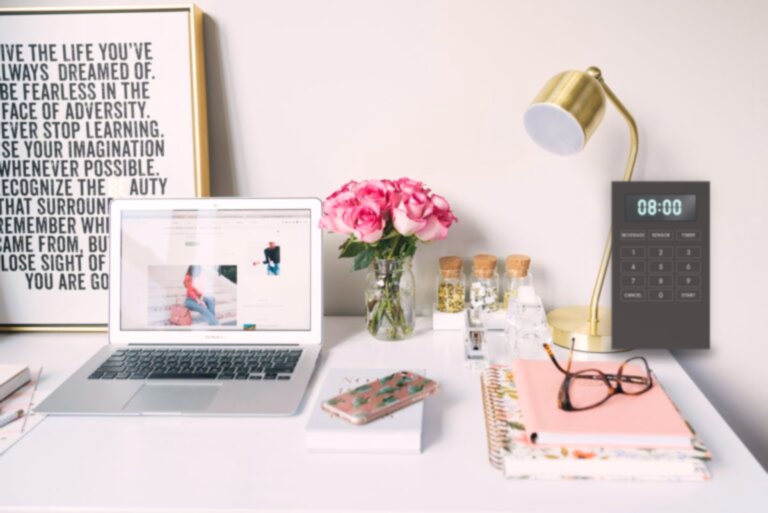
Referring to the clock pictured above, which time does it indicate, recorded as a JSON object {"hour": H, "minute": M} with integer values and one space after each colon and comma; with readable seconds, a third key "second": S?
{"hour": 8, "minute": 0}
